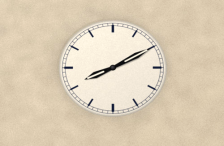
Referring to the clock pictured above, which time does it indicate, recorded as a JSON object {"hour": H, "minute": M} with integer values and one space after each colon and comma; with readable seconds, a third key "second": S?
{"hour": 8, "minute": 10}
